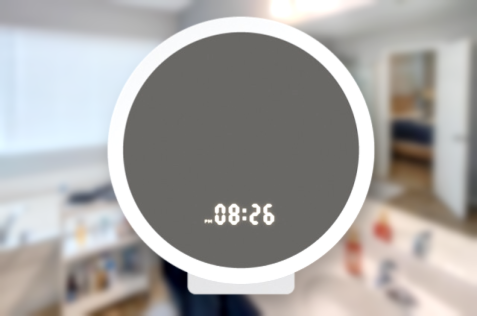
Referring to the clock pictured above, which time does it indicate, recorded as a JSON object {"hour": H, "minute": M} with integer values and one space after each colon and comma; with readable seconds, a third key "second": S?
{"hour": 8, "minute": 26}
